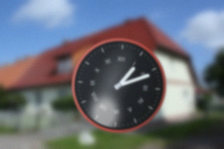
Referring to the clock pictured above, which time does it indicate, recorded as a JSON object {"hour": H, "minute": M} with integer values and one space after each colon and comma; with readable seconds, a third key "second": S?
{"hour": 1, "minute": 11}
